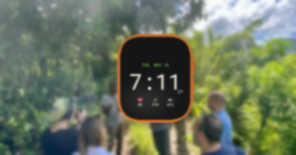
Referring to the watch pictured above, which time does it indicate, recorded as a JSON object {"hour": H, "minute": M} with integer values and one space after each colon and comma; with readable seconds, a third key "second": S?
{"hour": 7, "minute": 11}
